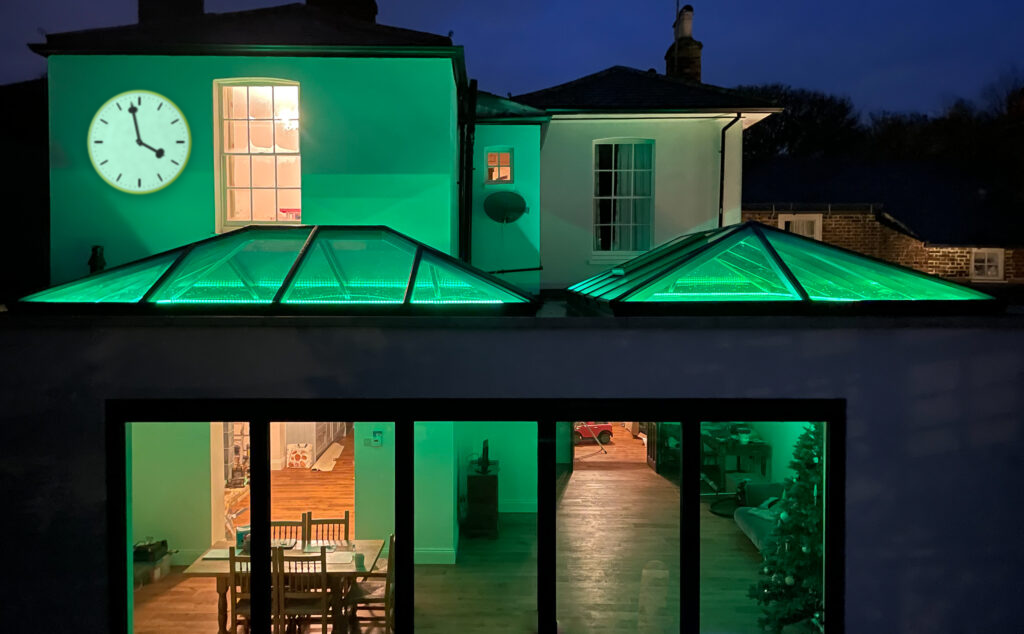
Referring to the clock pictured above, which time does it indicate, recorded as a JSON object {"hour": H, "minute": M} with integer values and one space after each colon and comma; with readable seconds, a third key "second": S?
{"hour": 3, "minute": 58}
